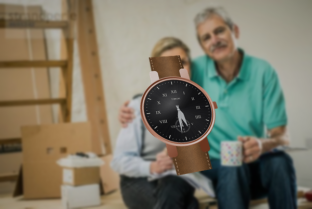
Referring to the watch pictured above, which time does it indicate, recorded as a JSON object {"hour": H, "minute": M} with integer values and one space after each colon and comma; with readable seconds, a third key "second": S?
{"hour": 5, "minute": 31}
